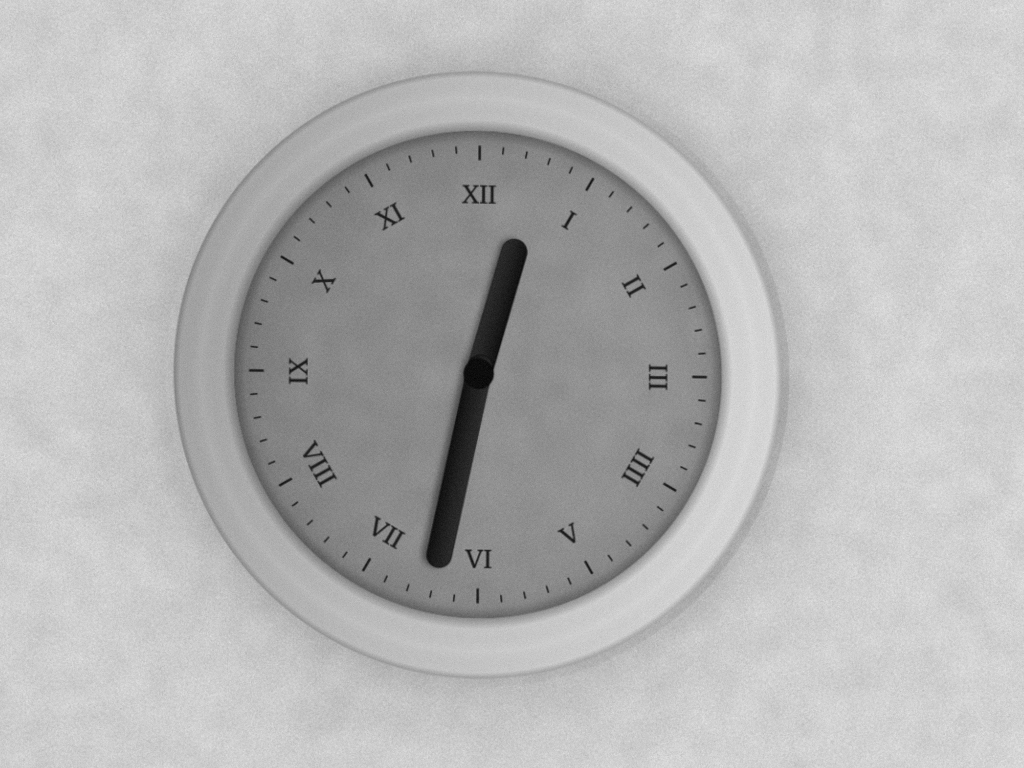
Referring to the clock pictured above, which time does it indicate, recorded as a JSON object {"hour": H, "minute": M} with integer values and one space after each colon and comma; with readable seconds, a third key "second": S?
{"hour": 12, "minute": 32}
